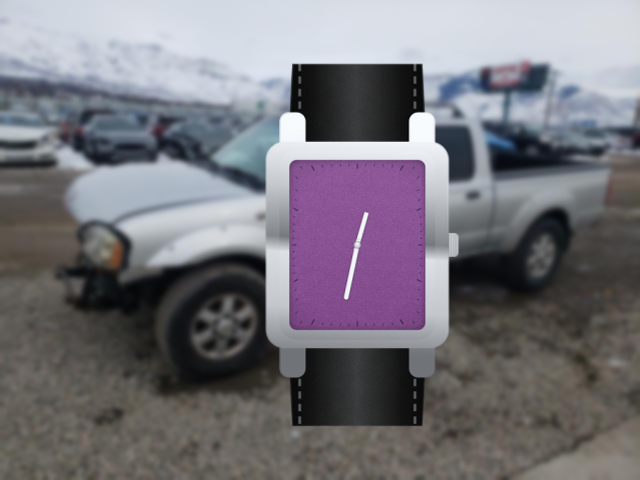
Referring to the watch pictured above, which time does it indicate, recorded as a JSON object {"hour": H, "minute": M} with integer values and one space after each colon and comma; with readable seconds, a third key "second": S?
{"hour": 12, "minute": 32}
